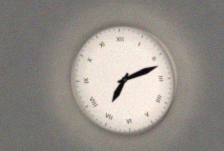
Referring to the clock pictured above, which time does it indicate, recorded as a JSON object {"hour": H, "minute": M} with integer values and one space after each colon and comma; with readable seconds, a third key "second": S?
{"hour": 7, "minute": 12}
